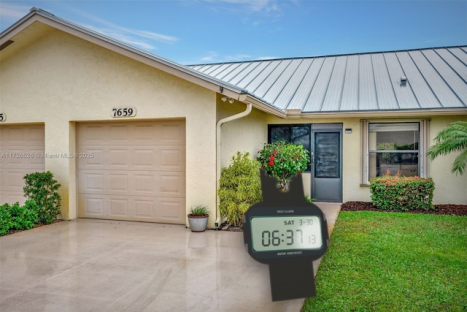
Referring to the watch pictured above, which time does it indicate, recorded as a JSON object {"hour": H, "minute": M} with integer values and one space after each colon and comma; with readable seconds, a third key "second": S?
{"hour": 6, "minute": 37, "second": 13}
